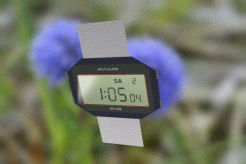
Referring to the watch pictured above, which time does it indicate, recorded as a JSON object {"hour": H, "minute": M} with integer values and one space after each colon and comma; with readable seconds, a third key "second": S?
{"hour": 1, "minute": 5, "second": 4}
